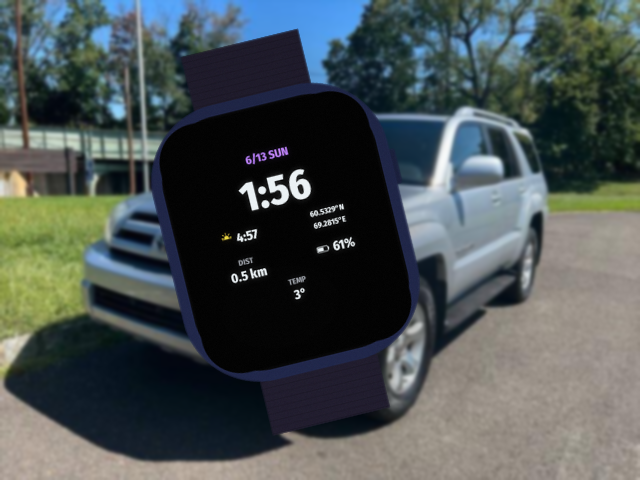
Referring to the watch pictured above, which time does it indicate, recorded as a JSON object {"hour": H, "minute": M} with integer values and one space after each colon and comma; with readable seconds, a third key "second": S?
{"hour": 1, "minute": 56}
